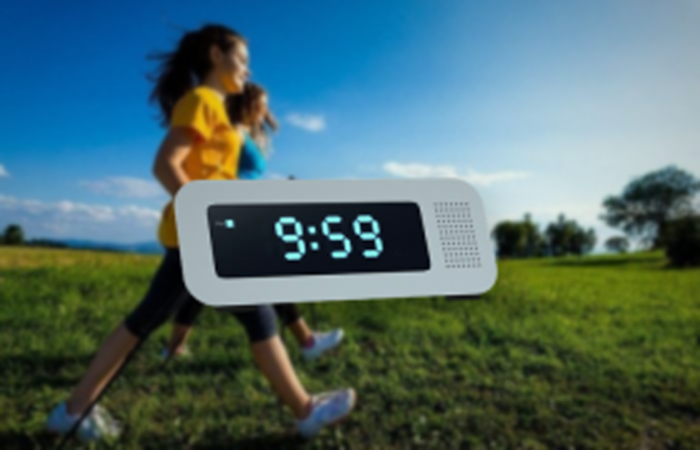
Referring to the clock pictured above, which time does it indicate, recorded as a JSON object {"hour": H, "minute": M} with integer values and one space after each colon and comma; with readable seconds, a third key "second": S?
{"hour": 9, "minute": 59}
